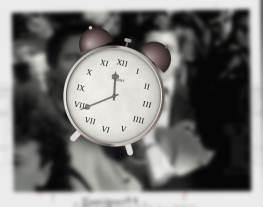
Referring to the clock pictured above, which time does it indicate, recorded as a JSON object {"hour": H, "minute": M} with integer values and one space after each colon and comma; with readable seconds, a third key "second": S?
{"hour": 11, "minute": 39}
